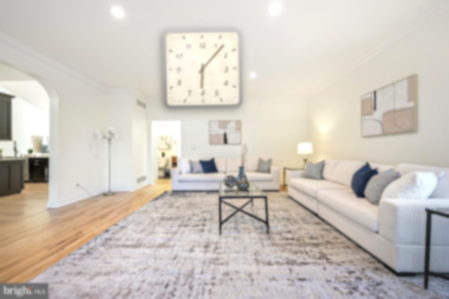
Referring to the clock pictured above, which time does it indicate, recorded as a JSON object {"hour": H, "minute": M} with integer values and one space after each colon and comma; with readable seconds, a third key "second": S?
{"hour": 6, "minute": 7}
